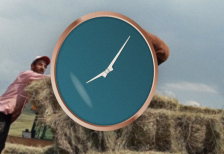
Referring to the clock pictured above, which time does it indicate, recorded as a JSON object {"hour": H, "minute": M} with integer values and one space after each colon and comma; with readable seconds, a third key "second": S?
{"hour": 8, "minute": 6}
